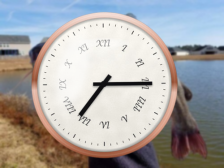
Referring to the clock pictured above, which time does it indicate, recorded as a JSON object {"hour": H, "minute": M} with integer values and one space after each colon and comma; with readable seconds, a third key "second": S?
{"hour": 7, "minute": 15}
